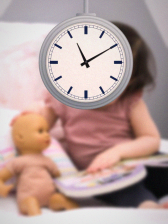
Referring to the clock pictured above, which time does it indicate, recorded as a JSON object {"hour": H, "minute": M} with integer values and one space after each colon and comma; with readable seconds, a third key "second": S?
{"hour": 11, "minute": 10}
